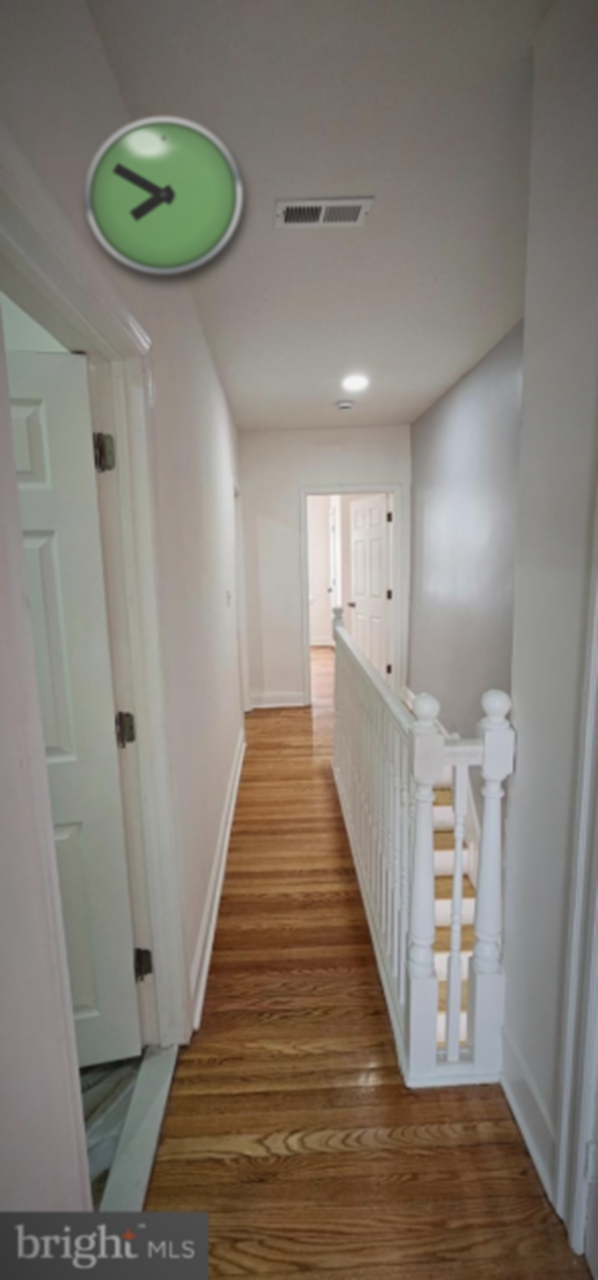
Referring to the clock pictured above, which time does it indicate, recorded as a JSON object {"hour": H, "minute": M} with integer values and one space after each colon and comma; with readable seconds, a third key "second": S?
{"hour": 7, "minute": 50}
